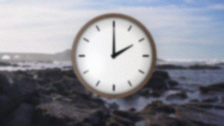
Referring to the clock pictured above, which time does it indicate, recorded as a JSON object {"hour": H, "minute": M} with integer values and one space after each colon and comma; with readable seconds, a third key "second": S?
{"hour": 2, "minute": 0}
